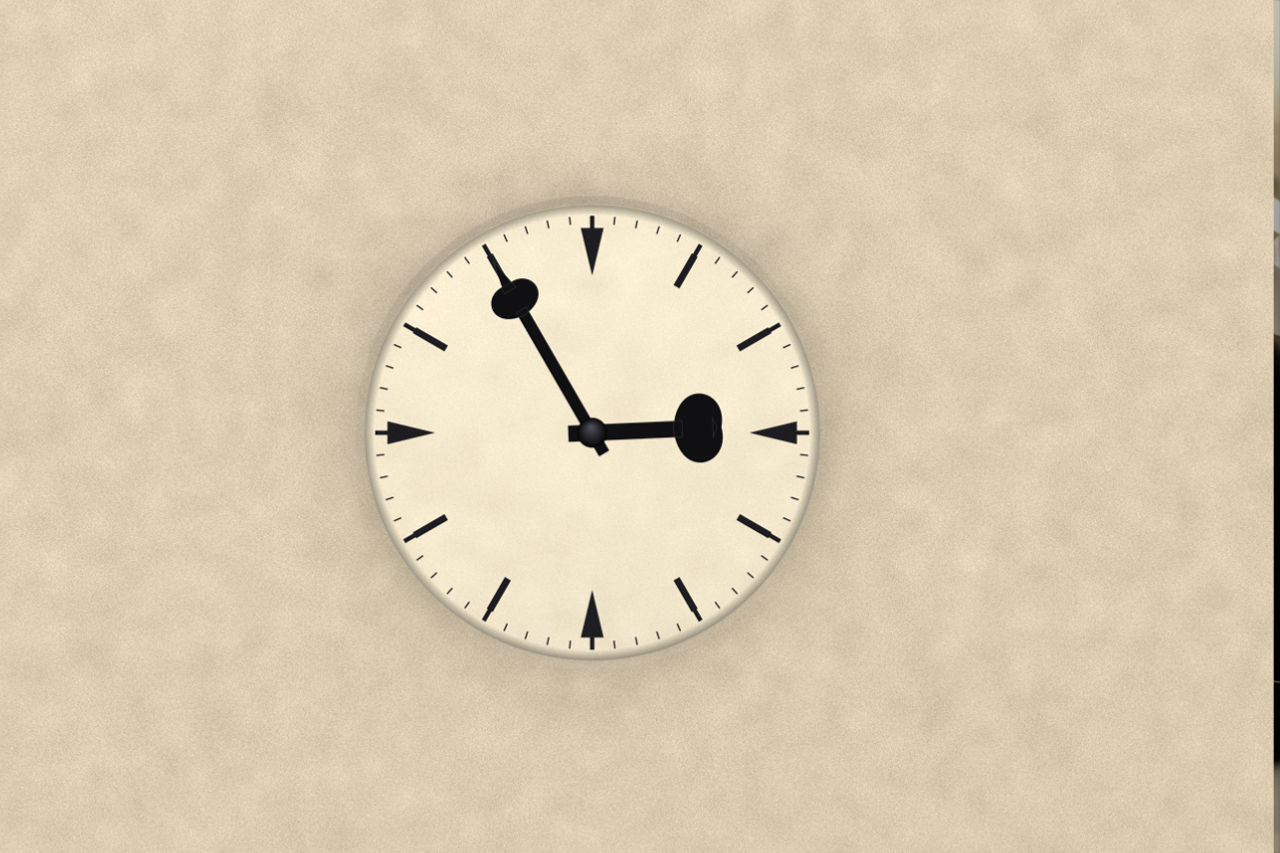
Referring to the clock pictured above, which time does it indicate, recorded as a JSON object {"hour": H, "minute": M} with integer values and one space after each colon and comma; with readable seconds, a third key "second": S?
{"hour": 2, "minute": 55}
